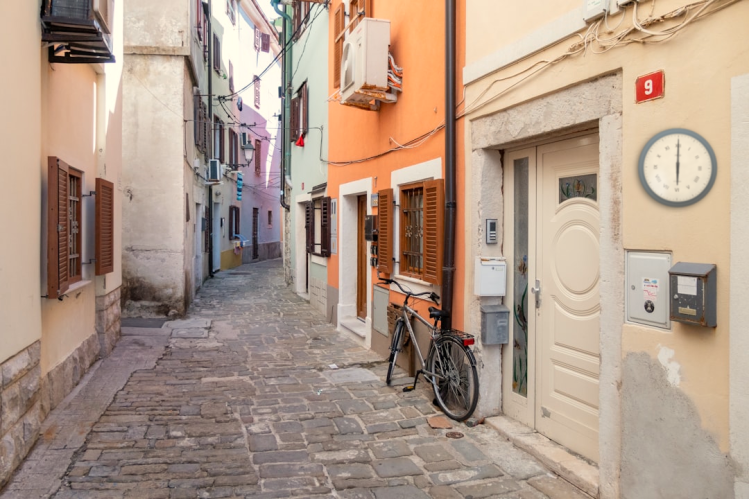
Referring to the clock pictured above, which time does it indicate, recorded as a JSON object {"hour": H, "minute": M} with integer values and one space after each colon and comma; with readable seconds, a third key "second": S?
{"hour": 6, "minute": 0}
